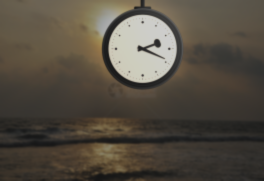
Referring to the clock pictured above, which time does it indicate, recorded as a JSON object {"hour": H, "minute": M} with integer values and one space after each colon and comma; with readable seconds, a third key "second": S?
{"hour": 2, "minute": 19}
